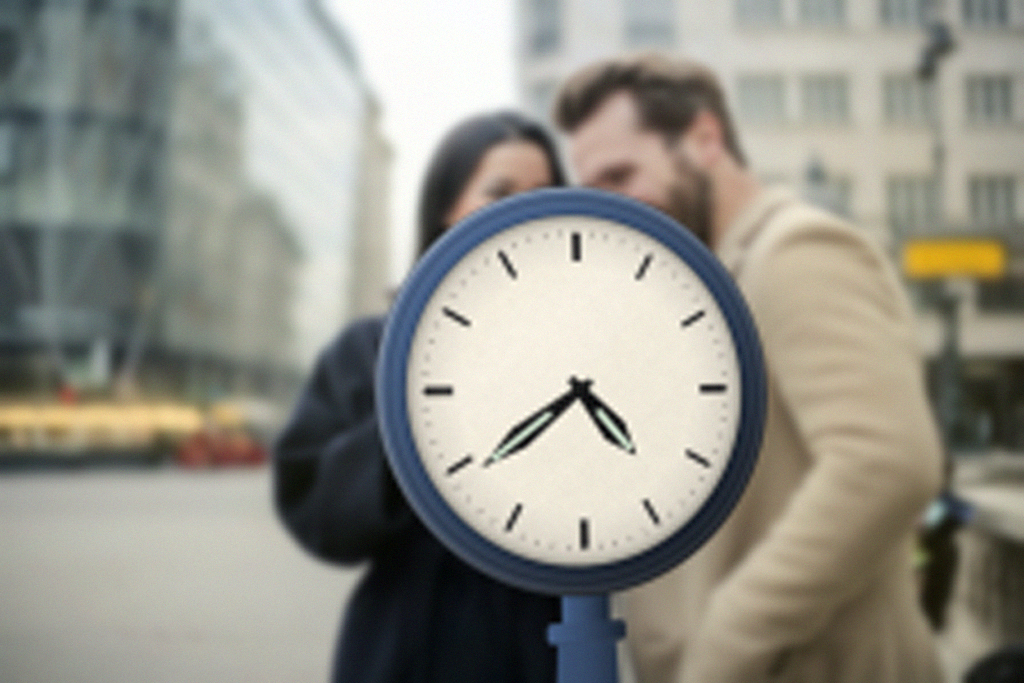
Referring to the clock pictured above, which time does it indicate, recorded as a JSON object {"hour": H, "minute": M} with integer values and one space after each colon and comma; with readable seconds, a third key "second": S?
{"hour": 4, "minute": 39}
